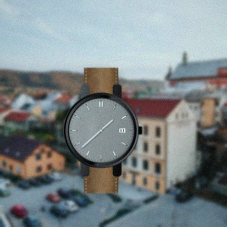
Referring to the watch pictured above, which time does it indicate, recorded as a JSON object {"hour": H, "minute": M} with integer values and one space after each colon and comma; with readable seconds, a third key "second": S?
{"hour": 1, "minute": 38}
